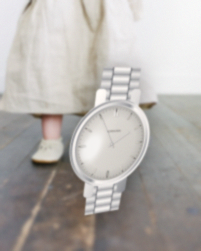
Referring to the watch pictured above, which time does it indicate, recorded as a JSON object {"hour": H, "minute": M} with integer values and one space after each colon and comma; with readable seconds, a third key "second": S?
{"hour": 1, "minute": 55}
